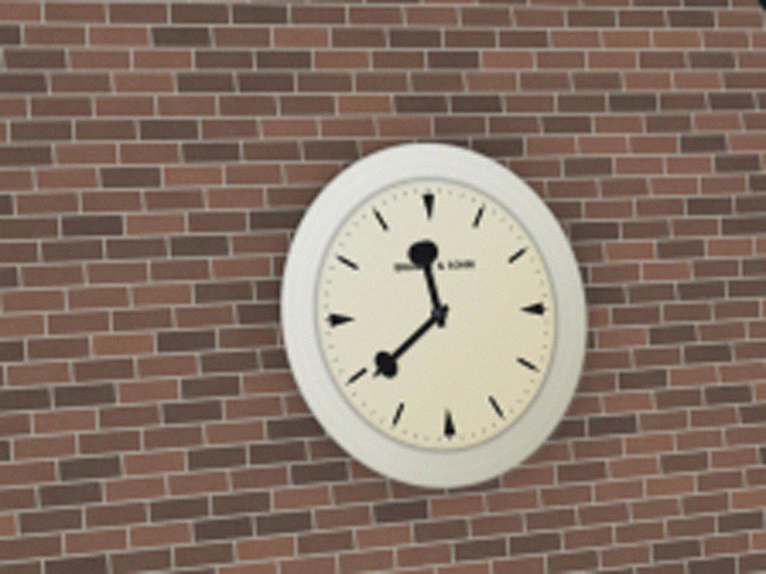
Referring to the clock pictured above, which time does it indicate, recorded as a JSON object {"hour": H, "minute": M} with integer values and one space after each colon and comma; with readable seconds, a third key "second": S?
{"hour": 11, "minute": 39}
